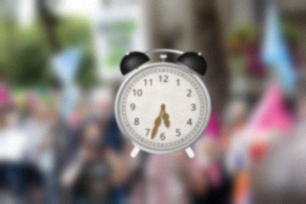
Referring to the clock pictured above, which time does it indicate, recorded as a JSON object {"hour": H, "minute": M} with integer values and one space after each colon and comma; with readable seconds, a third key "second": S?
{"hour": 5, "minute": 33}
